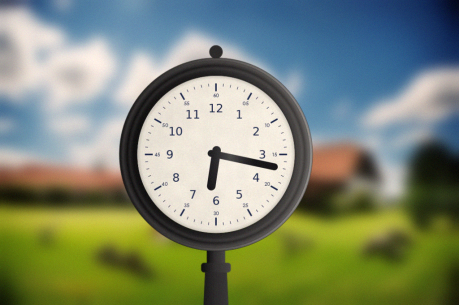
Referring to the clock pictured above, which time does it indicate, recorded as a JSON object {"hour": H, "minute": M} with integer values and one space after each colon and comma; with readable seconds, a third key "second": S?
{"hour": 6, "minute": 17}
